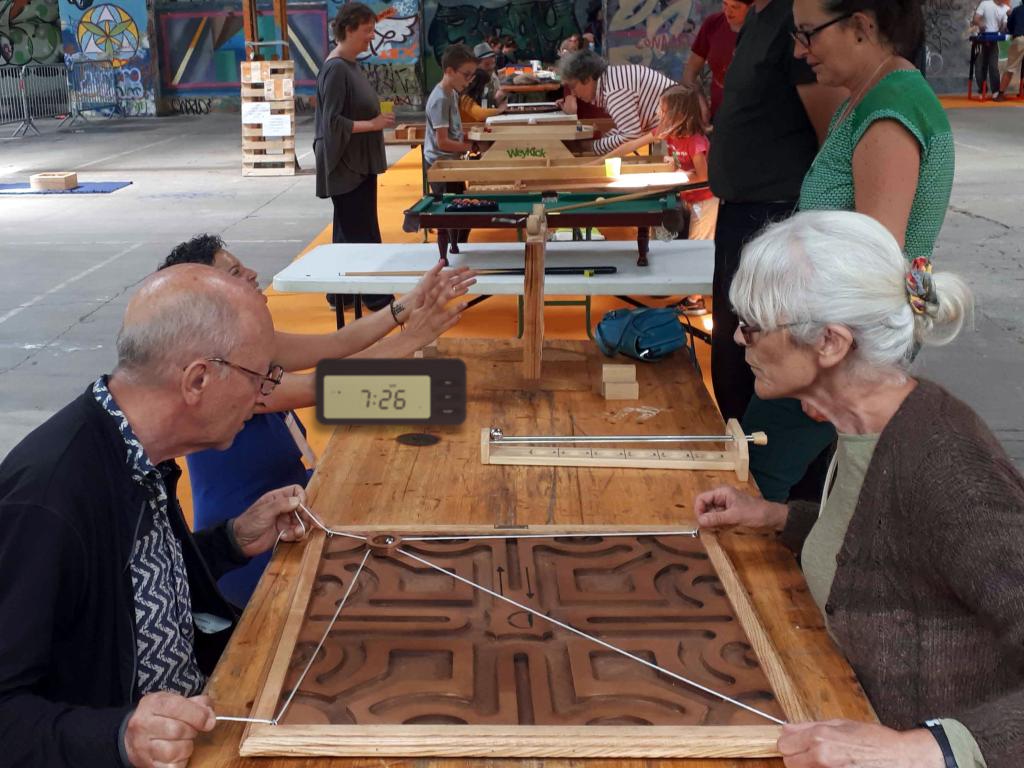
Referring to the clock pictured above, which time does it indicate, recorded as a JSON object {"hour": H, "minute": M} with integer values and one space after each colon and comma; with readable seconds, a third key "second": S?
{"hour": 7, "minute": 26}
